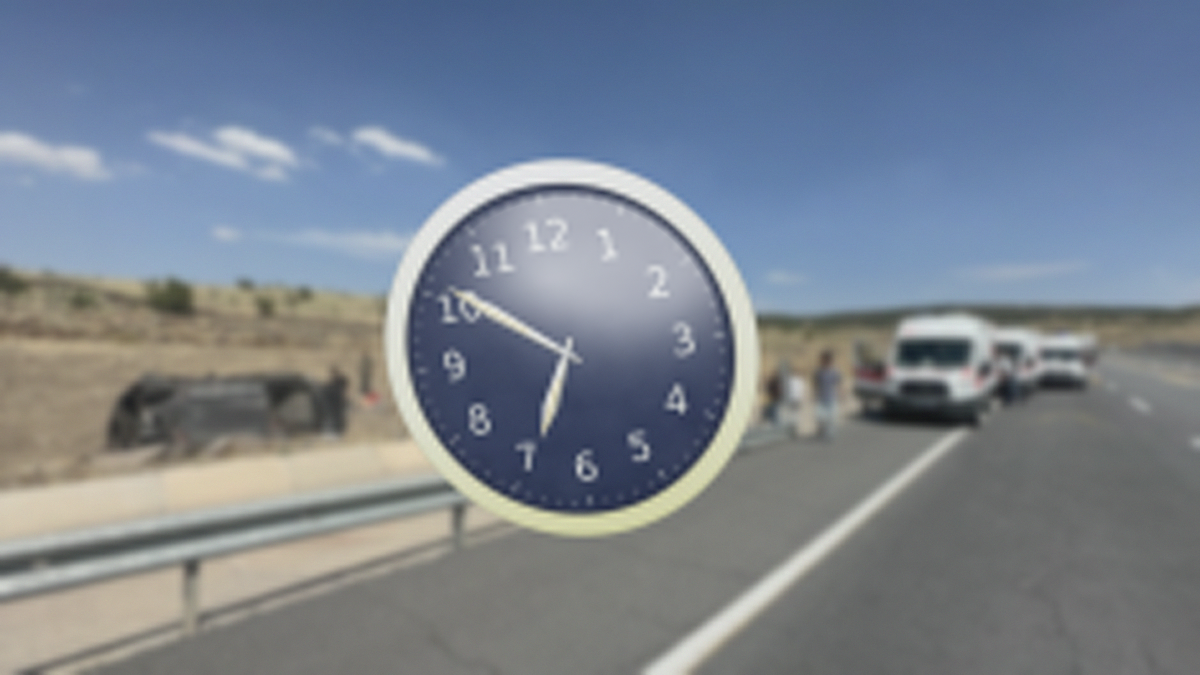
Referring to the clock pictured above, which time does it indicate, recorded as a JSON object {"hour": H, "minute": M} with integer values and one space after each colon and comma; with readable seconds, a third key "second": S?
{"hour": 6, "minute": 51}
